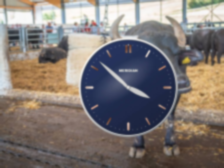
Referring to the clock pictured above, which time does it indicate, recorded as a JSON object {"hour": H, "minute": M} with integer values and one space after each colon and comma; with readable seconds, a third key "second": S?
{"hour": 3, "minute": 52}
